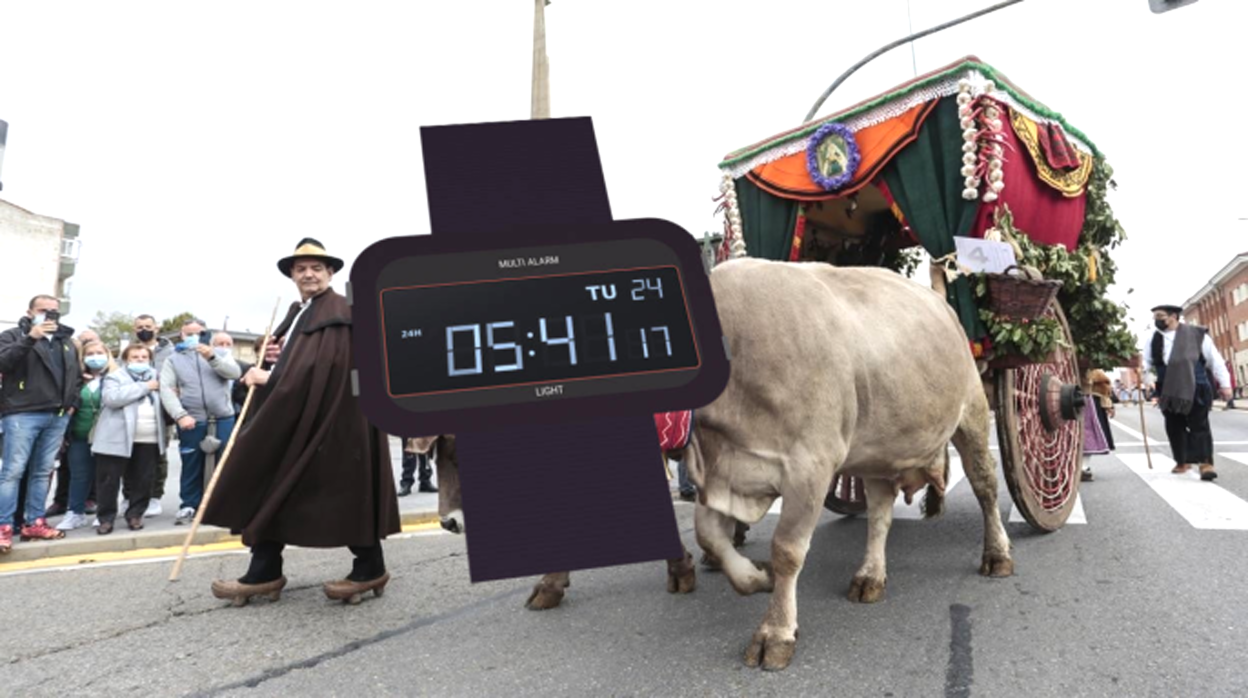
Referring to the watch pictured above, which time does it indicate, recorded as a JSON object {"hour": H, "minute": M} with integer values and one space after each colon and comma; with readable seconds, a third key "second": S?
{"hour": 5, "minute": 41, "second": 17}
